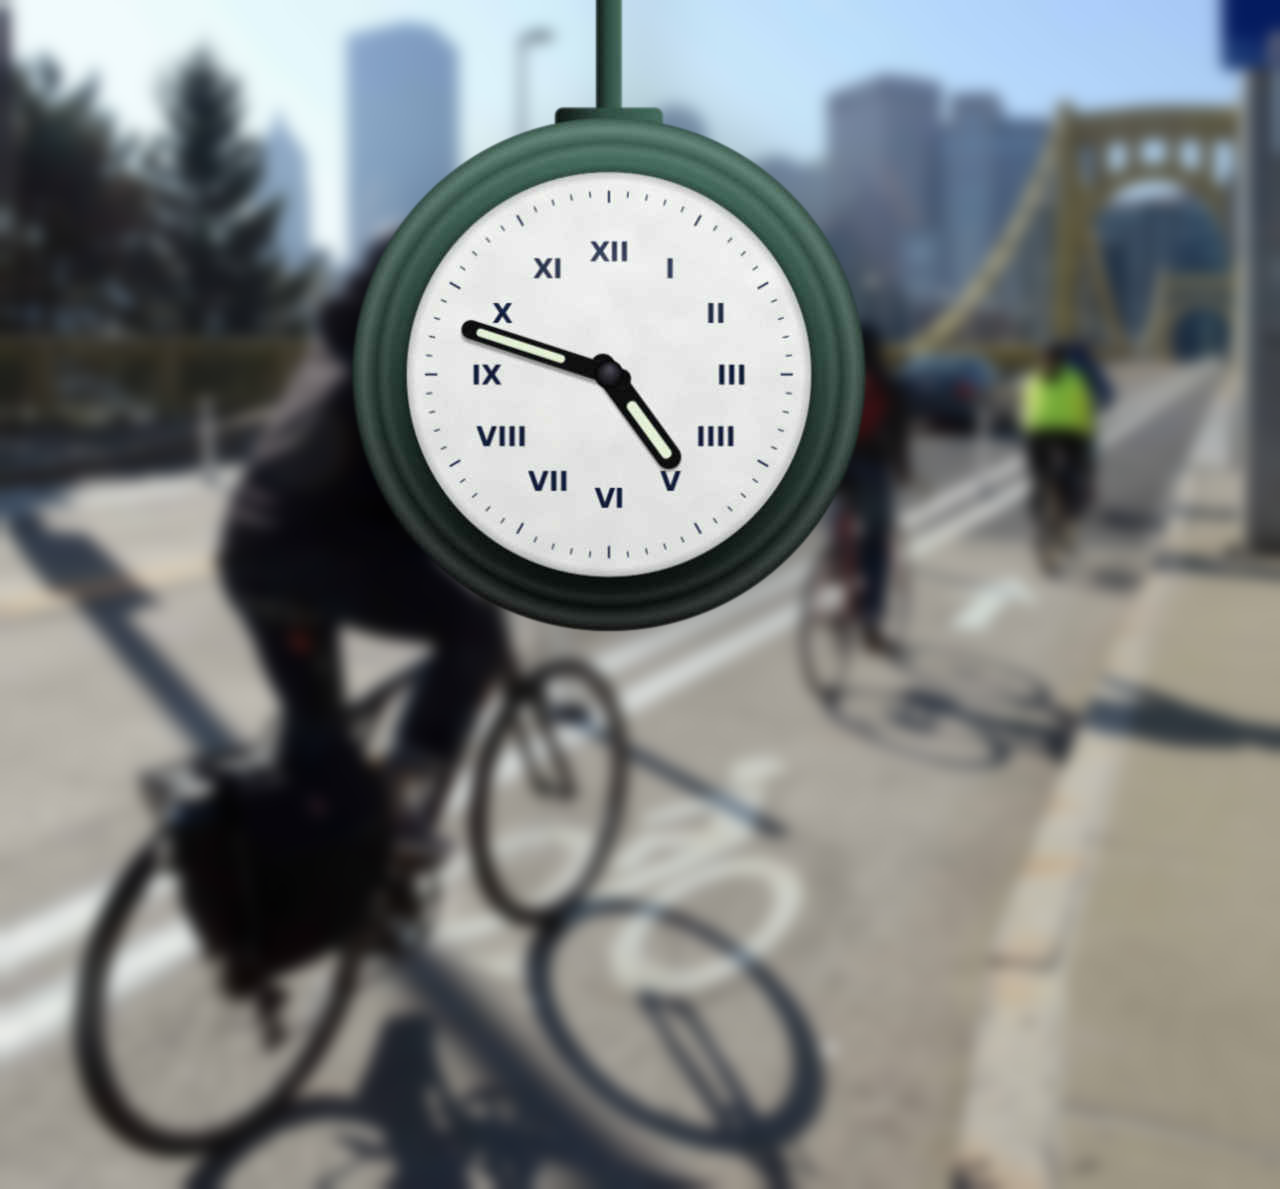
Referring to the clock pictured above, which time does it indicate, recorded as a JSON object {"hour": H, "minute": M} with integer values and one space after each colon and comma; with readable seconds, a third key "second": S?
{"hour": 4, "minute": 48}
